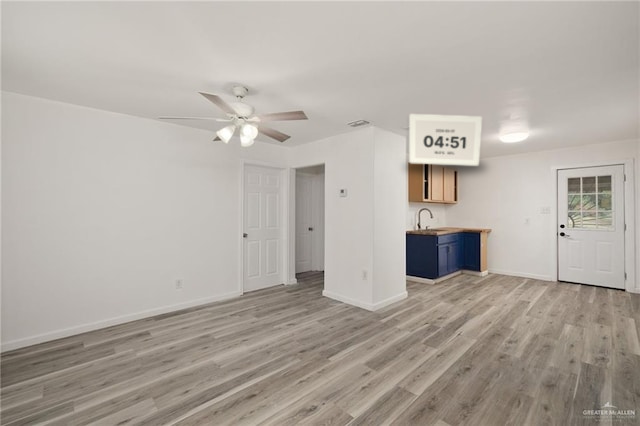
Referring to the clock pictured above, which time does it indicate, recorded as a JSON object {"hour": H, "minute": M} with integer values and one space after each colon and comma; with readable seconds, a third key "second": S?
{"hour": 4, "minute": 51}
